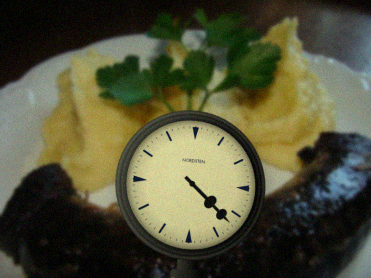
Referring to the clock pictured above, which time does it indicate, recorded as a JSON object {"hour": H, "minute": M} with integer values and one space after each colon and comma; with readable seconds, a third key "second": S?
{"hour": 4, "minute": 22}
